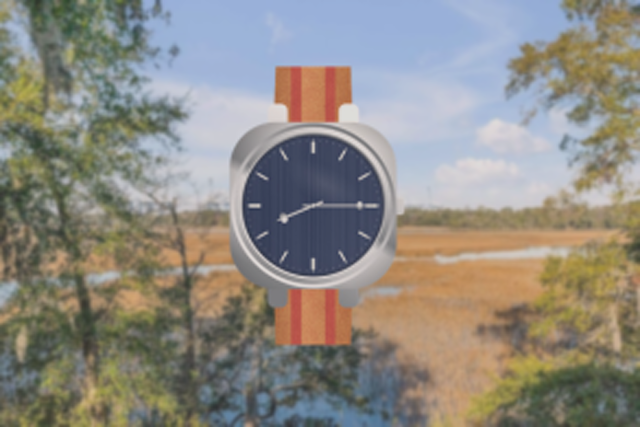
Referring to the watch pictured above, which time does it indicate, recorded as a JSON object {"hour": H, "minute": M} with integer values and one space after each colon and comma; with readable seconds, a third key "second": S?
{"hour": 8, "minute": 15}
